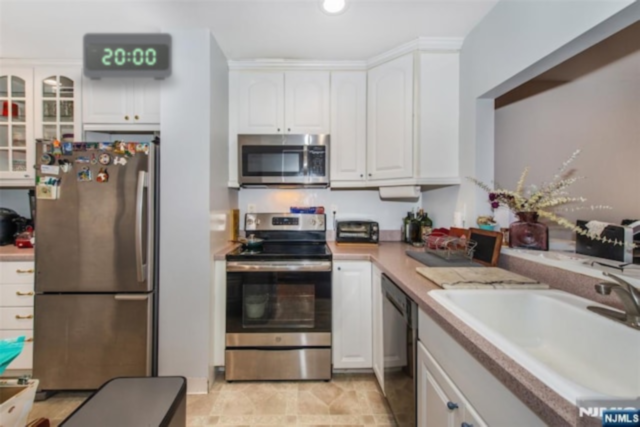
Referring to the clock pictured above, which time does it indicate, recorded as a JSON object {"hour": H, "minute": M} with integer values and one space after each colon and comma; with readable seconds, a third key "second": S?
{"hour": 20, "minute": 0}
